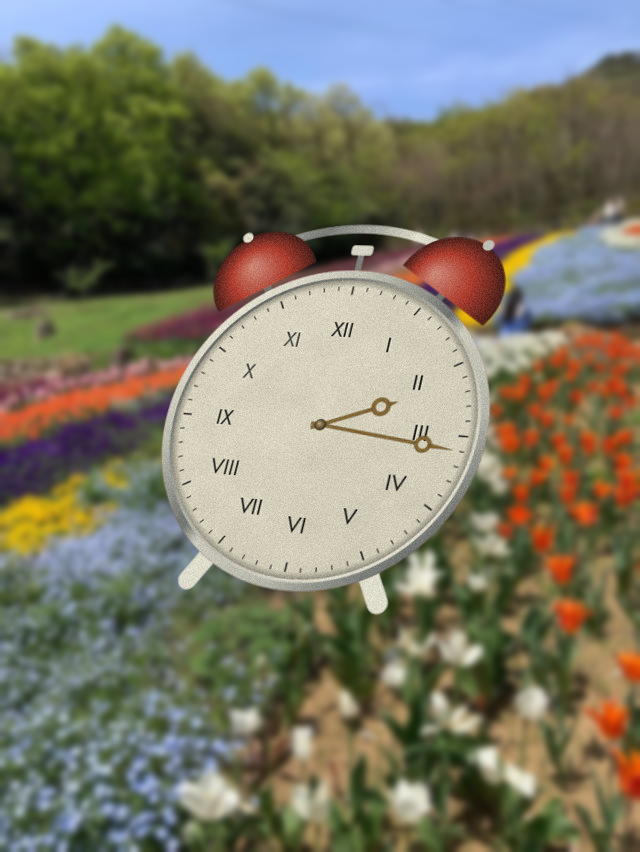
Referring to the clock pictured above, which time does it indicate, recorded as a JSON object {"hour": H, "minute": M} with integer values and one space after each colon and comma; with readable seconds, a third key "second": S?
{"hour": 2, "minute": 16}
